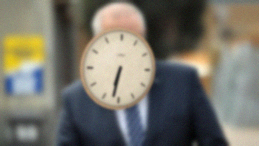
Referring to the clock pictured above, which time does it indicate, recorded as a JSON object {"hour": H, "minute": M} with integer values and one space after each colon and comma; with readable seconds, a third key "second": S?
{"hour": 6, "minute": 32}
